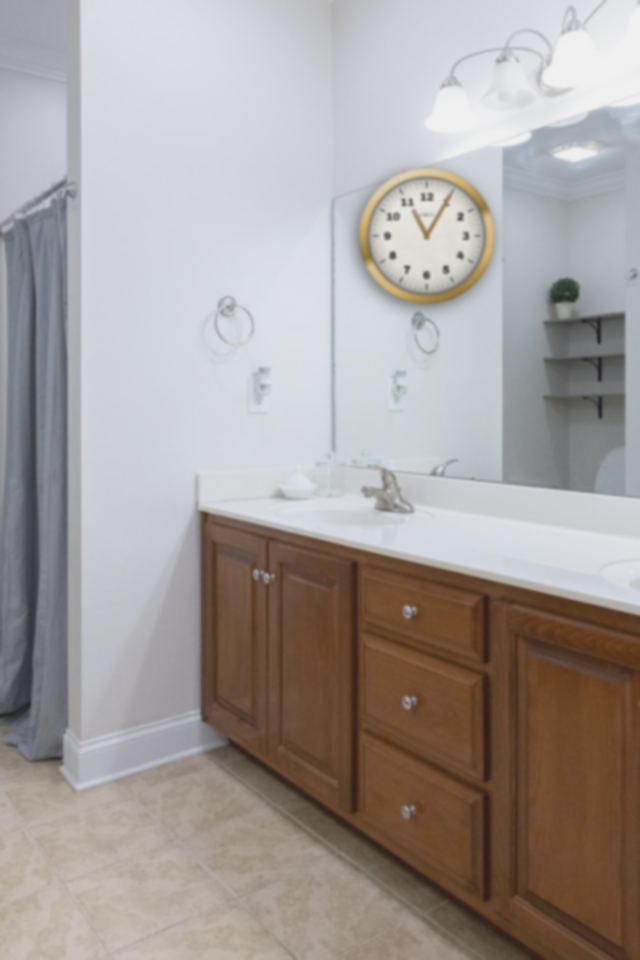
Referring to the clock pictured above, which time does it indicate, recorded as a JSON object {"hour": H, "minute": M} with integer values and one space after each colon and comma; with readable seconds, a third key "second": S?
{"hour": 11, "minute": 5}
